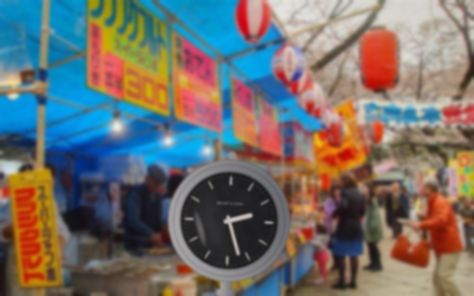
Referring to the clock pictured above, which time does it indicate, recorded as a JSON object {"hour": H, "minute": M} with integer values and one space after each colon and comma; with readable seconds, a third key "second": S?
{"hour": 2, "minute": 27}
